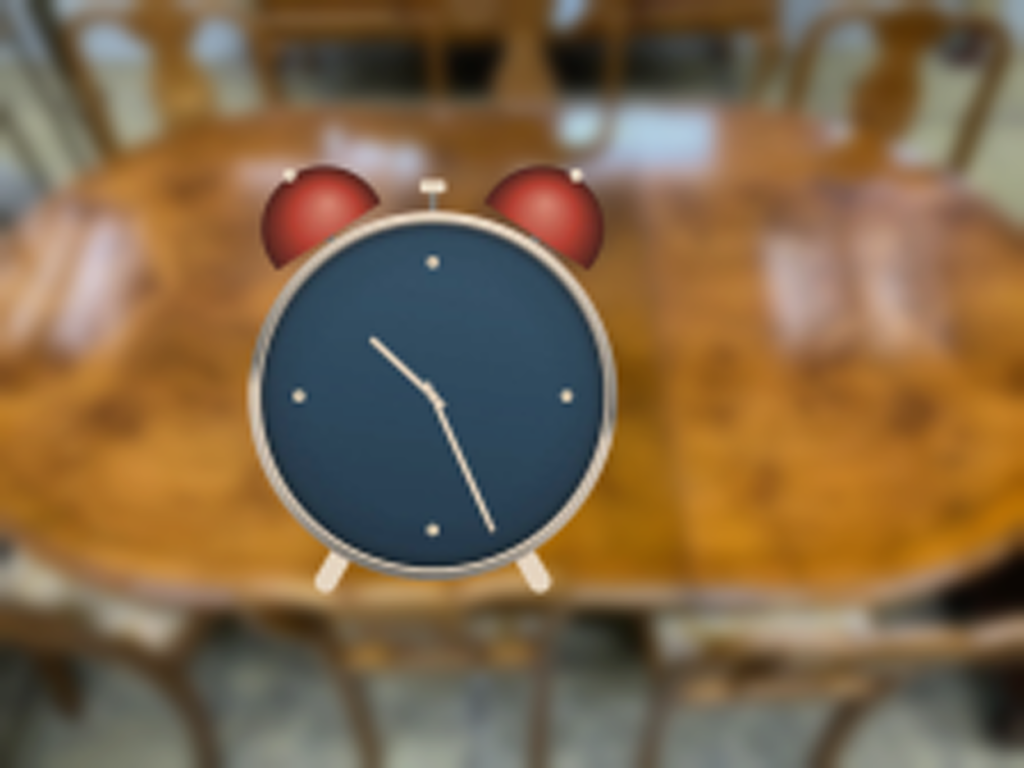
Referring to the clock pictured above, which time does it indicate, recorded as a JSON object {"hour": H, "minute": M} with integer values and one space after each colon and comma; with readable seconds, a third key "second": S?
{"hour": 10, "minute": 26}
